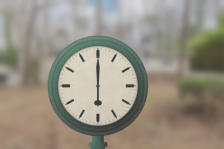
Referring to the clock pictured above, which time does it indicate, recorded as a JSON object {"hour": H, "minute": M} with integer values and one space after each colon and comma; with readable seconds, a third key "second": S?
{"hour": 6, "minute": 0}
